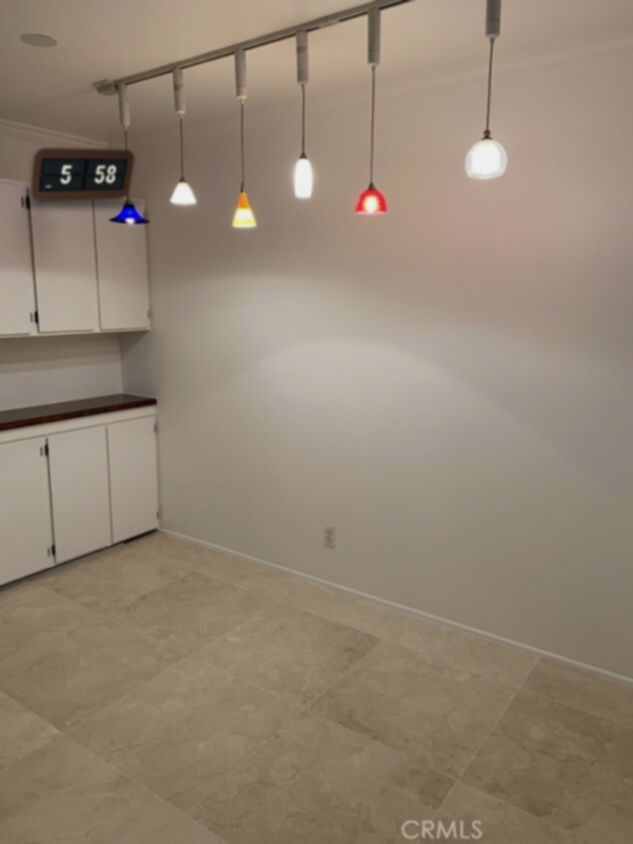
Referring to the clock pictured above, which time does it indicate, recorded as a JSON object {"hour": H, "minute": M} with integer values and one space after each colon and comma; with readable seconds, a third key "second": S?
{"hour": 5, "minute": 58}
